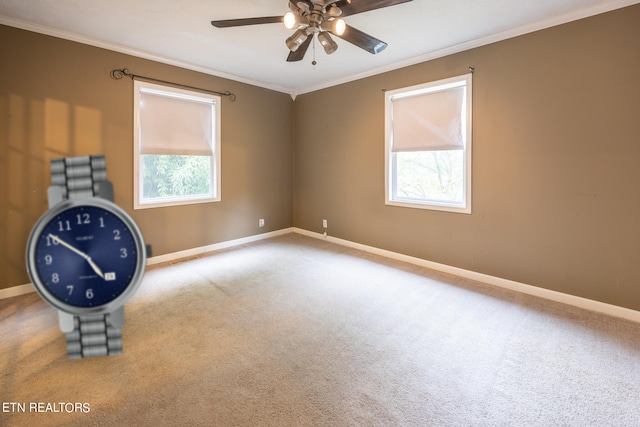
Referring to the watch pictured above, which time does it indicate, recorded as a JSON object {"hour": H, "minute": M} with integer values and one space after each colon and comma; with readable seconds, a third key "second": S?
{"hour": 4, "minute": 51}
